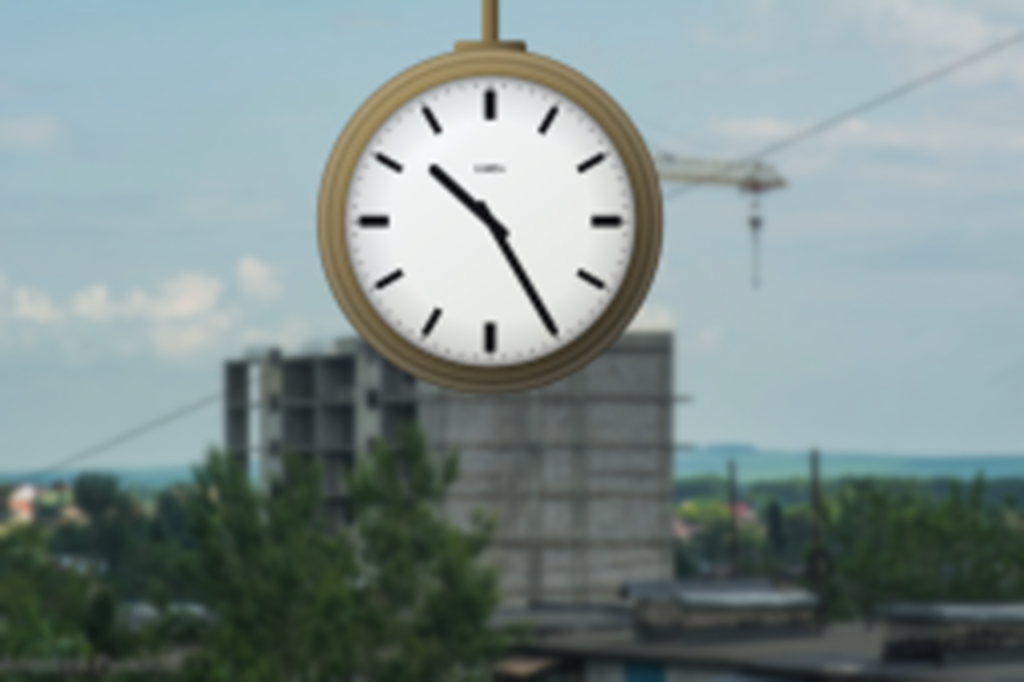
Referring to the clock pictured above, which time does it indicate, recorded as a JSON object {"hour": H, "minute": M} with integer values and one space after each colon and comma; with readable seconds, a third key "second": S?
{"hour": 10, "minute": 25}
